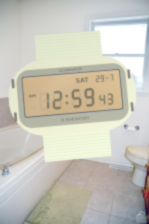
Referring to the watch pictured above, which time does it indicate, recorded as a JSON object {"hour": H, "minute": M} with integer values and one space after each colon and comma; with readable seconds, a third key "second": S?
{"hour": 12, "minute": 59, "second": 43}
